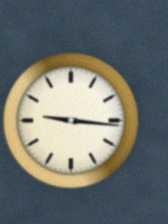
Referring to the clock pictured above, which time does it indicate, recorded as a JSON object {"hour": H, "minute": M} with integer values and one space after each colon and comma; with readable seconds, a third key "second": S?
{"hour": 9, "minute": 16}
